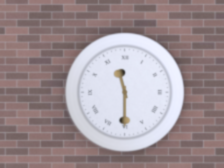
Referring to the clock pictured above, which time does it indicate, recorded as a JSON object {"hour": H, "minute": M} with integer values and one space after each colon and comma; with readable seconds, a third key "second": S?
{"hour": 11, "minute": 30}
